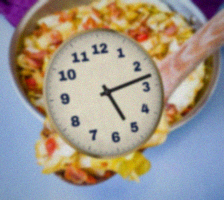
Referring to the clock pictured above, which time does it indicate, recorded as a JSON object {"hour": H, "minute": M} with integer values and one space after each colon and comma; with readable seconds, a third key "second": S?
{"hour": 5, "minute": 13}
